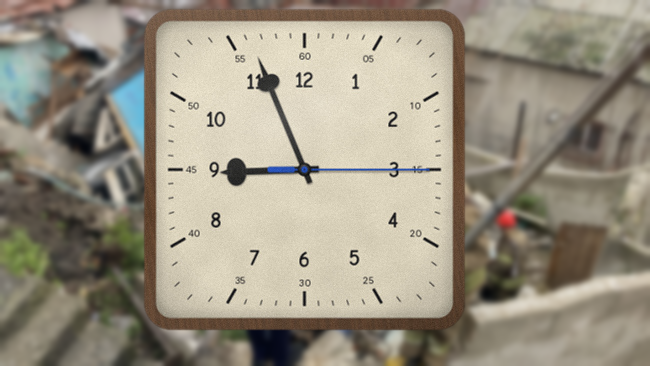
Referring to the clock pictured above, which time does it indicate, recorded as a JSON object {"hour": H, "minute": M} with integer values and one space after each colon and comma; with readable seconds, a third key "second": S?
{"hour": 8, "minute": 56, "second": 15}
